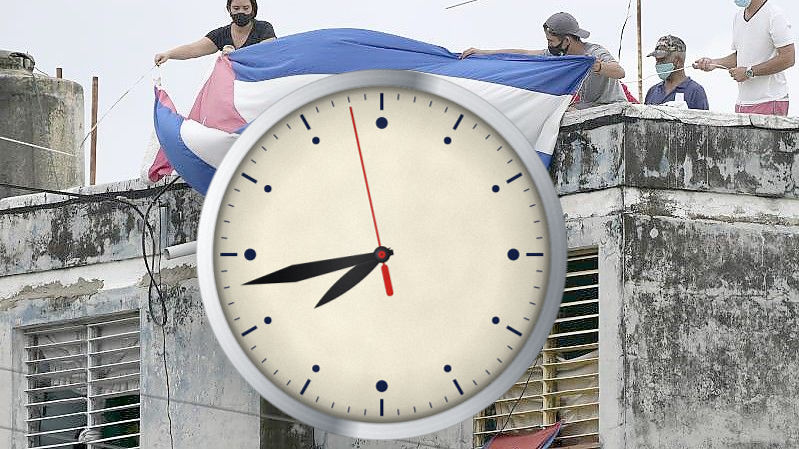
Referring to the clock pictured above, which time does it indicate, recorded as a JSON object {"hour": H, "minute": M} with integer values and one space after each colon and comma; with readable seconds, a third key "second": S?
{"hour": 7, "minute": 42, "second": 58}
